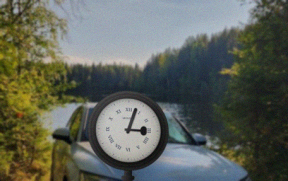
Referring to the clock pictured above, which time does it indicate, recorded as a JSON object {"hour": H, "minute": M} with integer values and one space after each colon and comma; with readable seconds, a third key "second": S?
{"hour": 3, "minute": 3}
